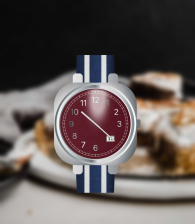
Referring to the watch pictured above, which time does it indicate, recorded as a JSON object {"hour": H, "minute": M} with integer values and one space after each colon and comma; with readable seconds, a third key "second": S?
{"hour": 10, "minute": 22}
